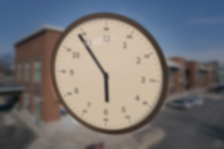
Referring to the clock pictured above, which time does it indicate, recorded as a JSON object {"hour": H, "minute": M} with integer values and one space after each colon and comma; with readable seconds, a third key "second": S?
{"hour": 5, "minute": 54}
